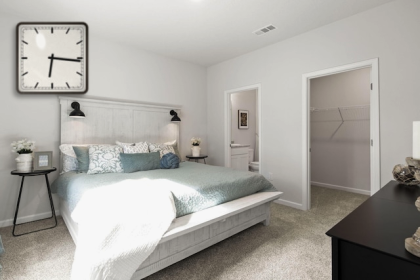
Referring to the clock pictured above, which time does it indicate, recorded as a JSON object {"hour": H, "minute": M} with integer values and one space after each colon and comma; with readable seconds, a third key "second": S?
{"hour": 6, "minute": 16}
